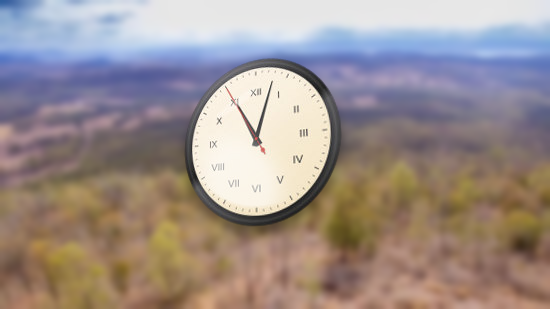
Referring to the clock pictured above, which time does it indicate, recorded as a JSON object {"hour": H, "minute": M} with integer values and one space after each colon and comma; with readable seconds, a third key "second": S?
{"hour": 11, "minute": 2, "second": 55}
